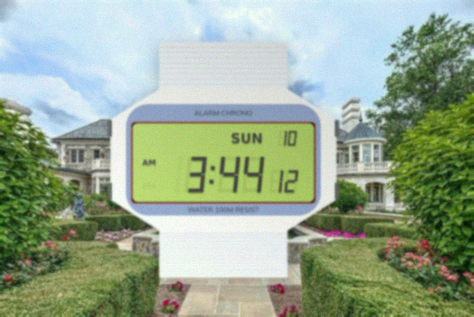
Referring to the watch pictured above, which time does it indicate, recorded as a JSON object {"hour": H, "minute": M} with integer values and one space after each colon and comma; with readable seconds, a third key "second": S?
{"hour": 3, "minute": 44, "second": 12}
